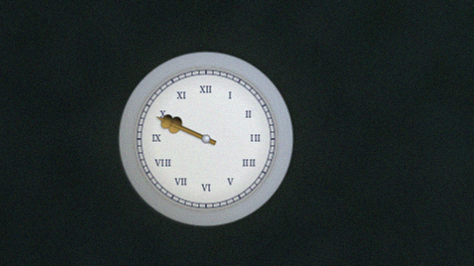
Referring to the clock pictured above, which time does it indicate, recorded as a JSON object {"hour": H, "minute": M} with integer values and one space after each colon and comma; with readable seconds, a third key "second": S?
{"hour": 9, "minute": 49}
